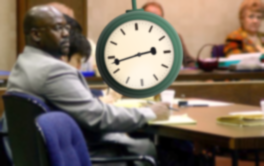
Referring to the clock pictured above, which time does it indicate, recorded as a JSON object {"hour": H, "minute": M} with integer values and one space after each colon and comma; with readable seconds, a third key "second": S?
{"hour": 2, "minute": 43}
